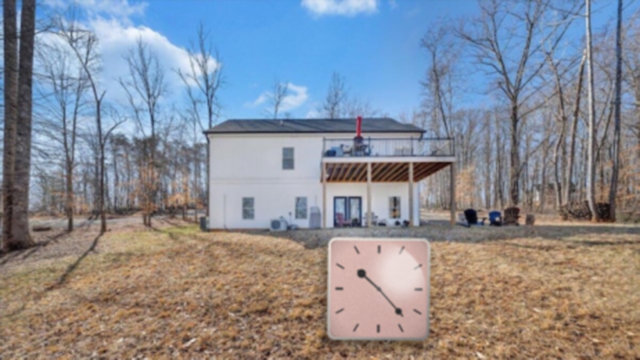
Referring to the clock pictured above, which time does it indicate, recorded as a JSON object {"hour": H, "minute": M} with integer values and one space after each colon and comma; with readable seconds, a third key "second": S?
{"hour": 10, "minute": 23}
